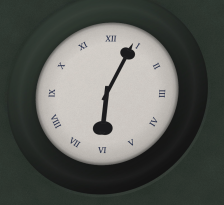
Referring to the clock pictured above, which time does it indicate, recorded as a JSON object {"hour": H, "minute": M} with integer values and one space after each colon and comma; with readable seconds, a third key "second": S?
{"hour": 6, "minute": 4}
